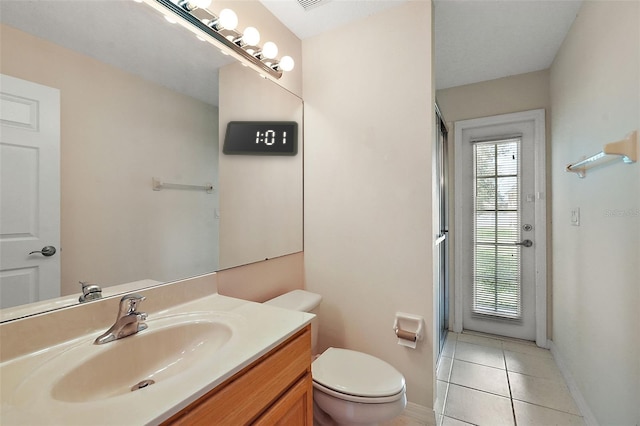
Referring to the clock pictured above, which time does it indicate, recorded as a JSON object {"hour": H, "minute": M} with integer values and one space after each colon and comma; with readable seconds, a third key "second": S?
{"hour": 1, "minute": 1}
